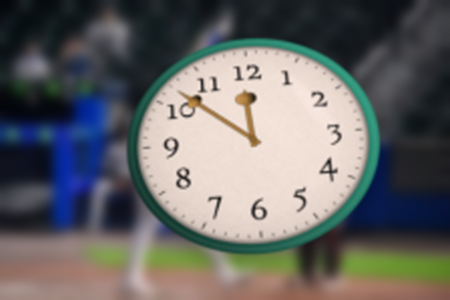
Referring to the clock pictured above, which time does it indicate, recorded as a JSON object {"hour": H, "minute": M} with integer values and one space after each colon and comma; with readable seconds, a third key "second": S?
{"hour": 11, "minute": 52}
